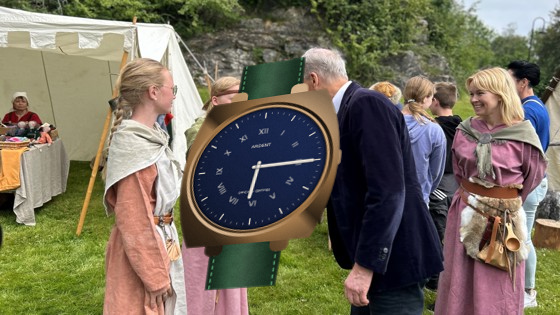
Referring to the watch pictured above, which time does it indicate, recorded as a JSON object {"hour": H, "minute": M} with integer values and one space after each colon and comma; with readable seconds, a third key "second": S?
{"hour": 6, "minute": 15}
